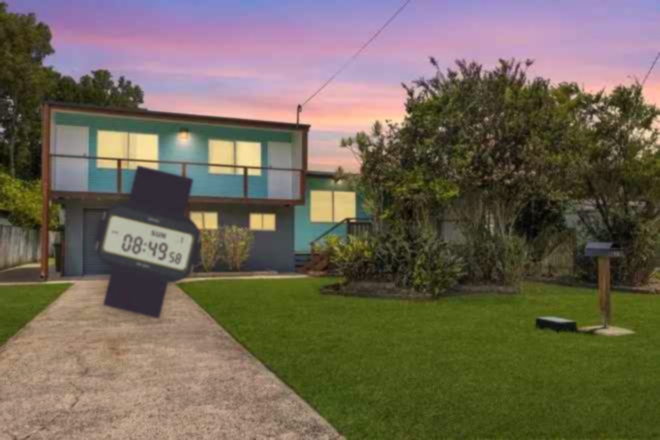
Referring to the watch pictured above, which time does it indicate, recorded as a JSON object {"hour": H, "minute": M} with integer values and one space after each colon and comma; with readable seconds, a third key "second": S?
{"hour": 8, "minute": 49}
